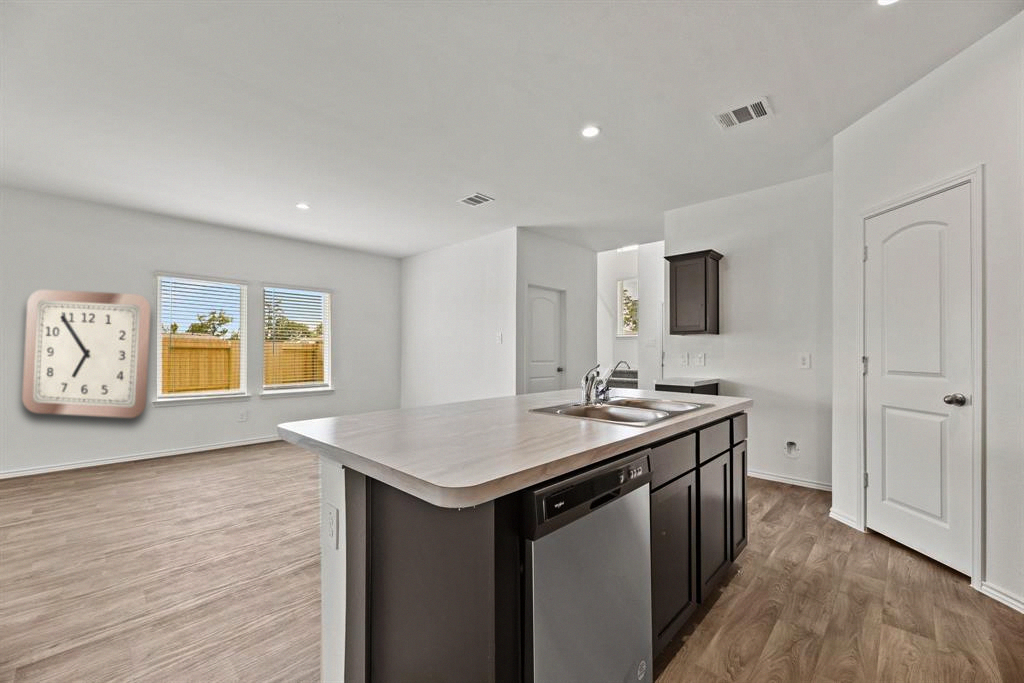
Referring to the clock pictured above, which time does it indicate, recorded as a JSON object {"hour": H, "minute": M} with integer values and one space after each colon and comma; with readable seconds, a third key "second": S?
{"hour": 6, "minute": 54}
